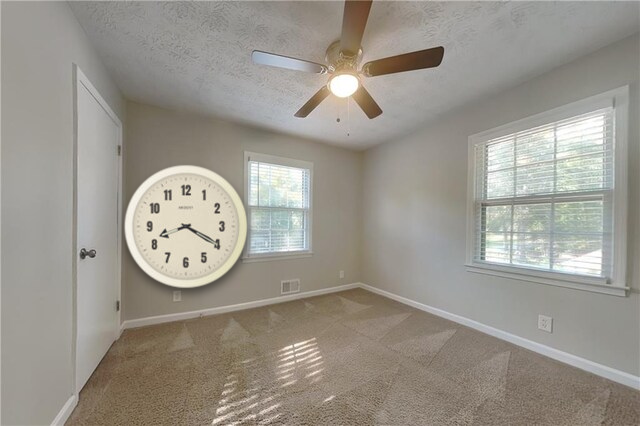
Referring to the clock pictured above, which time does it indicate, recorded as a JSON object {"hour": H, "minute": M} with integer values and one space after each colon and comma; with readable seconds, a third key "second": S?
{"hour": 8, "minute": 20}
